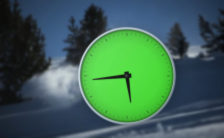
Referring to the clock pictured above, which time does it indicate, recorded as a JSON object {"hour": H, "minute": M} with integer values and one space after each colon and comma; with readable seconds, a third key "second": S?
{"hour": 5, "minute": 44}
